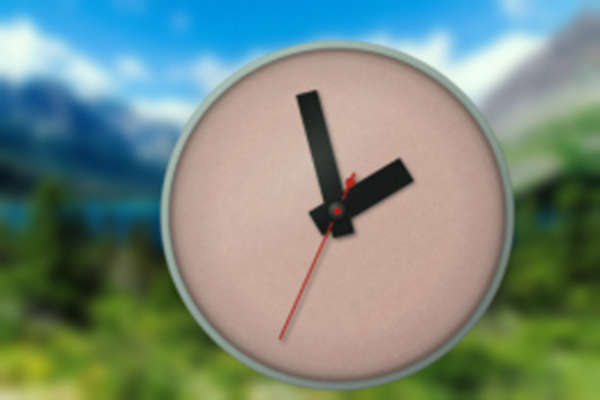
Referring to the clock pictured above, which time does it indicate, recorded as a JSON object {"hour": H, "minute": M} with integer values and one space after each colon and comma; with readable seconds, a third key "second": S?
{"hour": 1, "minute": 57, "second": 34}
